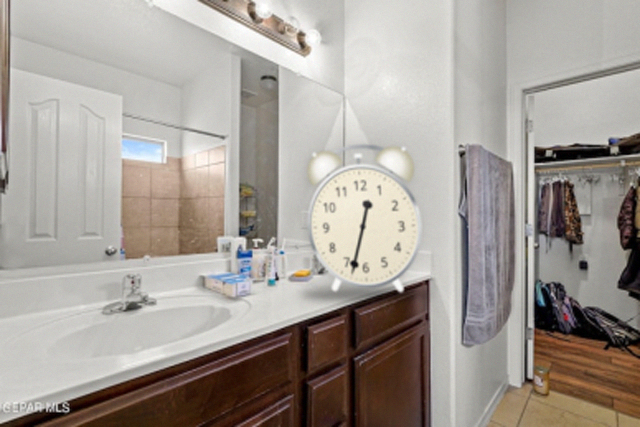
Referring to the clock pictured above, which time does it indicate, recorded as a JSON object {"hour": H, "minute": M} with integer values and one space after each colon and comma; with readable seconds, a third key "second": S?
{"hour": 12, "minute": 33}
